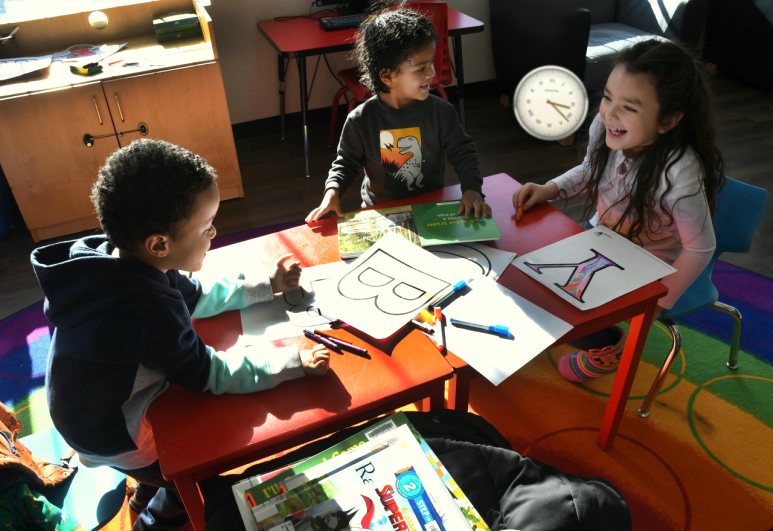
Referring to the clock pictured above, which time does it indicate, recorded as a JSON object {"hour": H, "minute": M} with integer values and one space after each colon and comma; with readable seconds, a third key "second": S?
{"hour": 3, "minute": 22}
